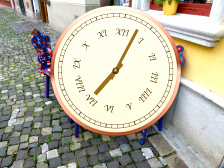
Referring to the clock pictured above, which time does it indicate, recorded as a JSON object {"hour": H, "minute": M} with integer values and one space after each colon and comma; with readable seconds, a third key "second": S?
{"hour": 7, "minute": 3}
